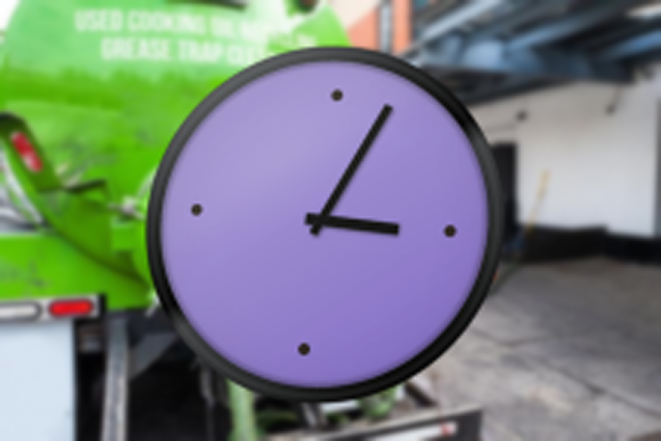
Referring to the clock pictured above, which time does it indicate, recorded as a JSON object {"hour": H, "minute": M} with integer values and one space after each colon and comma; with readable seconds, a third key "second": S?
{"hour": 3, "minute": 4}
